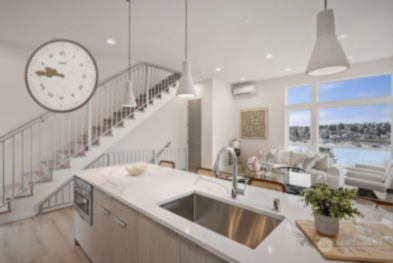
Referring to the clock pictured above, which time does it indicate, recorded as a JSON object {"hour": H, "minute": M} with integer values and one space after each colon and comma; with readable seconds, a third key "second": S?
{"hour": 9, "minute": 46}
